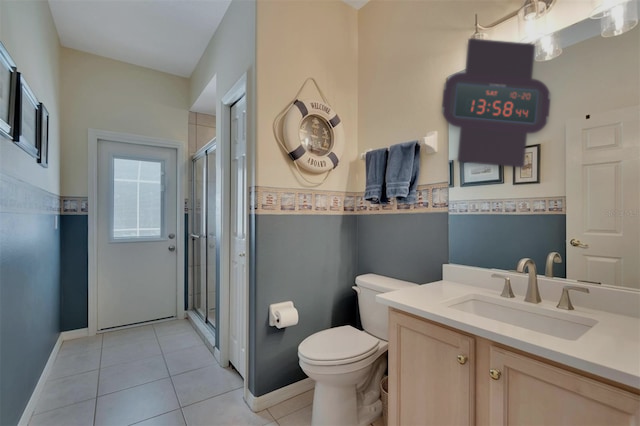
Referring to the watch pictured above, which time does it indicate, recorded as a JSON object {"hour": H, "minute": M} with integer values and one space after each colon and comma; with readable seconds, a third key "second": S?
{"hour": 13, "minute": 58}
